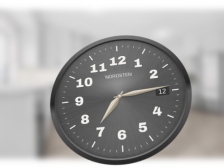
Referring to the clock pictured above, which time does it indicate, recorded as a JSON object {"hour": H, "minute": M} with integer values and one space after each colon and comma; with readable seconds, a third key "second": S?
{"hour": 7, "minute": 14}
